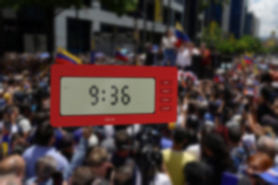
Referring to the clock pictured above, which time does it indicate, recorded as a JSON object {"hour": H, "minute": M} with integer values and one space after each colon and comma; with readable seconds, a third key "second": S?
{"hour": 9, "minute": 36}
